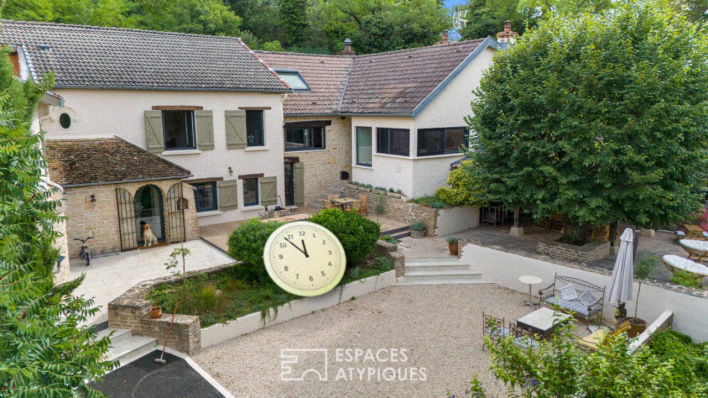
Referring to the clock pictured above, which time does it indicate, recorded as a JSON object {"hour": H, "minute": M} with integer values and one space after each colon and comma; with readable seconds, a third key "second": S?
{"hour": 11, "minute": 53}
